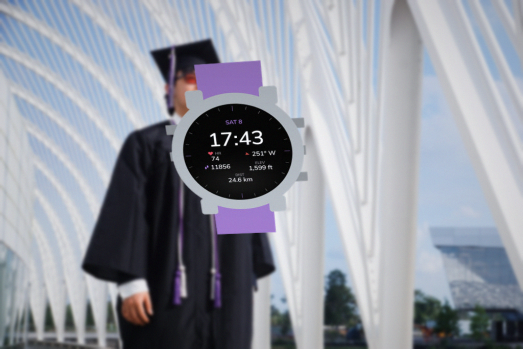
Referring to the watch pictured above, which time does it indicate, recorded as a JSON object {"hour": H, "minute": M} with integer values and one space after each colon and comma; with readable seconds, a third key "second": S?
{"hour": 17, "minute": 43}
